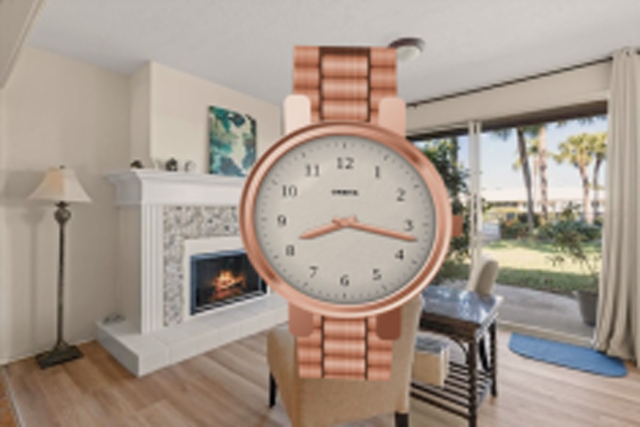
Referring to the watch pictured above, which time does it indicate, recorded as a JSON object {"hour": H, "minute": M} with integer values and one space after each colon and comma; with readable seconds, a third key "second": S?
{"hour": 8, "minute": 17}
